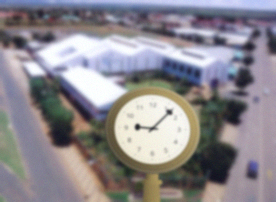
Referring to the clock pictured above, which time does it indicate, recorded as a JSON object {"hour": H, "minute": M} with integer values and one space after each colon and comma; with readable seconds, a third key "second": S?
{"hour": 9, "minute": 7}
